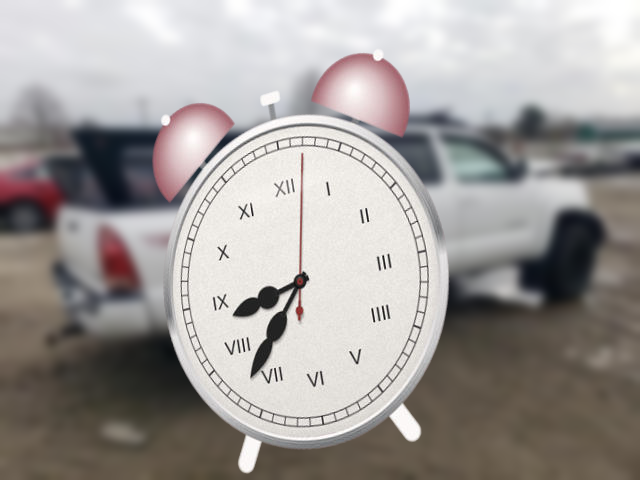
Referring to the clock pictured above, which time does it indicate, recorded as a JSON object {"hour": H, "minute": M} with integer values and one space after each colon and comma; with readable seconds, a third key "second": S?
{"hour": 8, "minute": 37, "second": 2}
